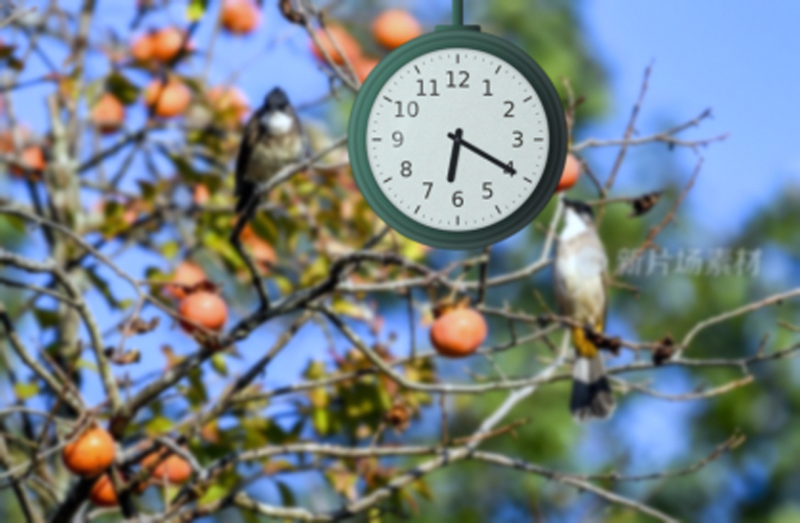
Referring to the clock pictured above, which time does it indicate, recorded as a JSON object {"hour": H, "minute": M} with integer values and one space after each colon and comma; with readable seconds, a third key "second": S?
{"hour": 6, "minute": 20}
